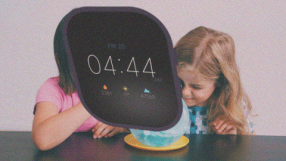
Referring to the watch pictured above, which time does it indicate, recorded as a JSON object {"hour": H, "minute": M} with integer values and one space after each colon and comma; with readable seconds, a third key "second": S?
{"hour": 4, "minute": 44}
